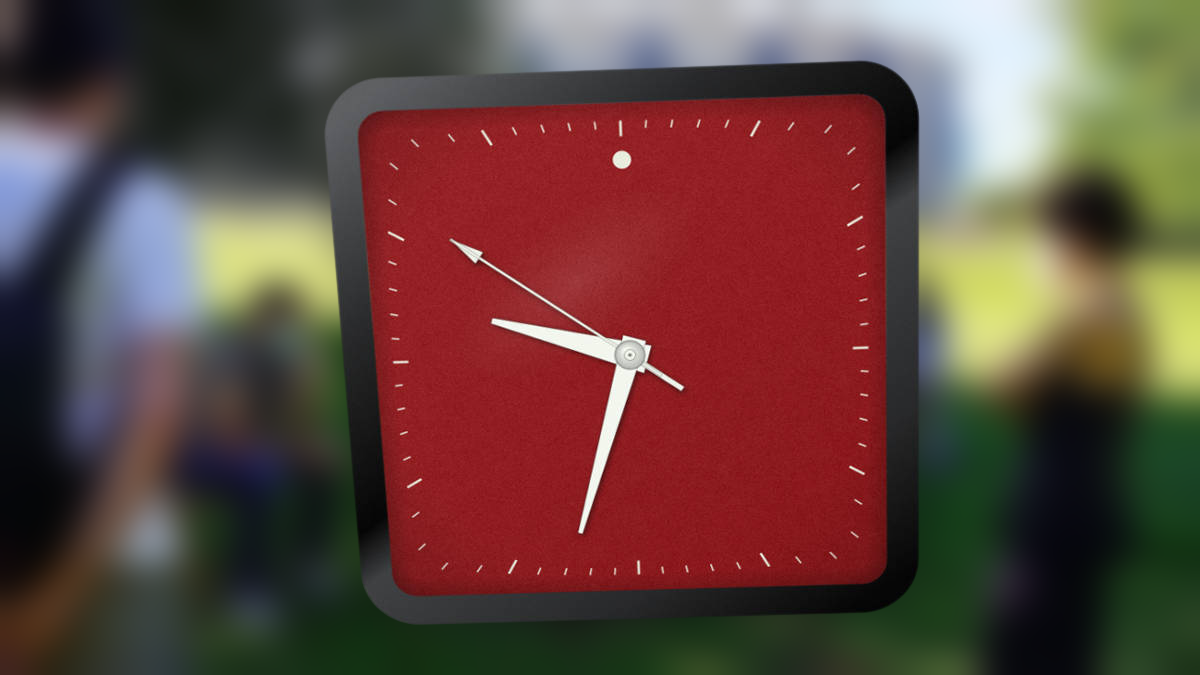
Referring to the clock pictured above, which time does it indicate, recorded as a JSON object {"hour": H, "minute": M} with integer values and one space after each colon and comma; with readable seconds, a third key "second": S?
{"hour": 9, "minute": 32, "second": 51}
